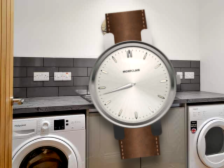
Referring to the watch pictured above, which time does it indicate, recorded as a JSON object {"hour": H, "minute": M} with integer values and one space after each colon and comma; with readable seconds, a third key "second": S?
{"hour": 8, "minute": 43}
